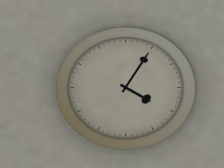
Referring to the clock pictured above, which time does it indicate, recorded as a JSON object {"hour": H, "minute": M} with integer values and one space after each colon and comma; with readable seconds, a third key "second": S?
{"hour": 4, "minute": 5}
